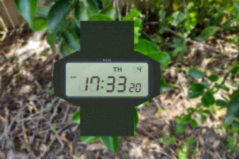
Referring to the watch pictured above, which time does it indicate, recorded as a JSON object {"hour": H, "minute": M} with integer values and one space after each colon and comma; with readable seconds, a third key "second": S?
{"hour": 17, "minute": 33, "second": 20}
